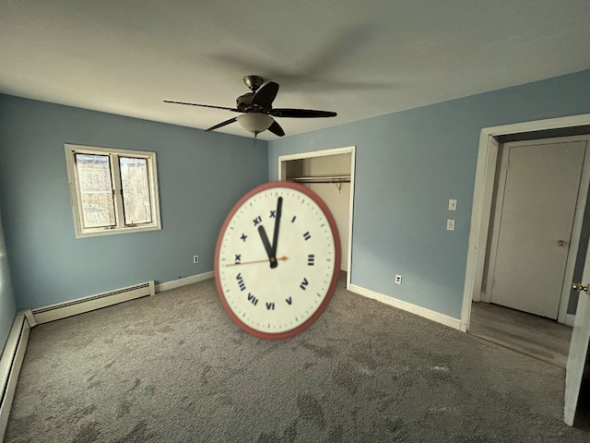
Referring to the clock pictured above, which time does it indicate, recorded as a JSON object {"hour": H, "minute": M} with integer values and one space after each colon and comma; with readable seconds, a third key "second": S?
{"hour": 11, "minute": 0, "second": 44}
